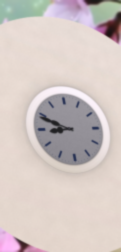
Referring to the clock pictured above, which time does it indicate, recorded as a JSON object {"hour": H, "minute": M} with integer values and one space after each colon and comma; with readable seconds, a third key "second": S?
{"hour": 8, "minute": 49}
